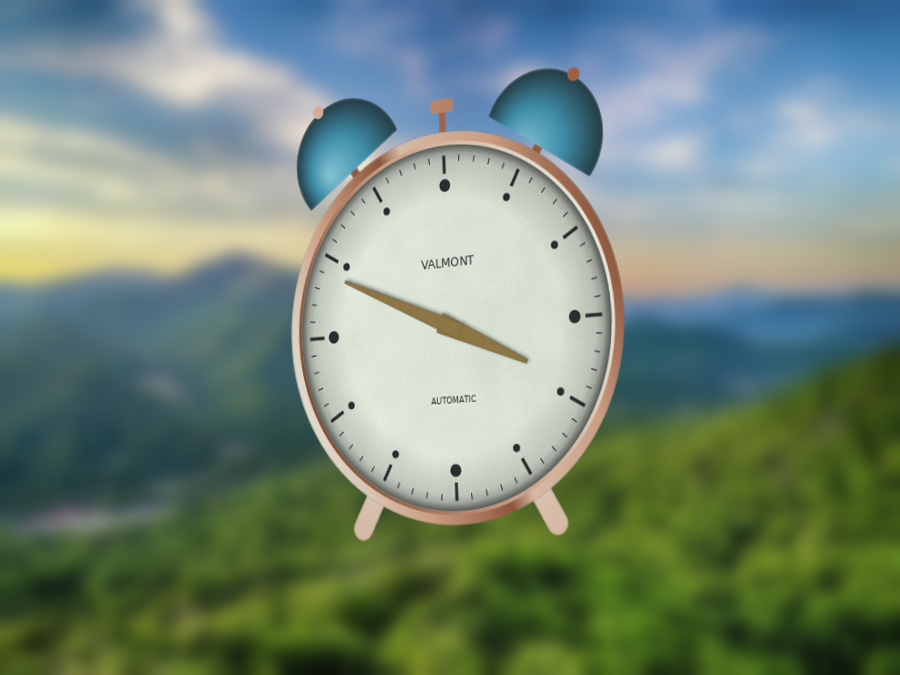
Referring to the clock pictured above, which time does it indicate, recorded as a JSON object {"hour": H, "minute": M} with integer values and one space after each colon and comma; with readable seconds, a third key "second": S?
{"hour": 3, "minute": 49}
